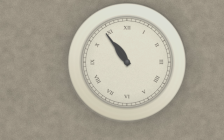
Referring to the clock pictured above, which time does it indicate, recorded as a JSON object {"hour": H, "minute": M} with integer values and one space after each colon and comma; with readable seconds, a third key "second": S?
{"hour": 10, "minute": 54}
